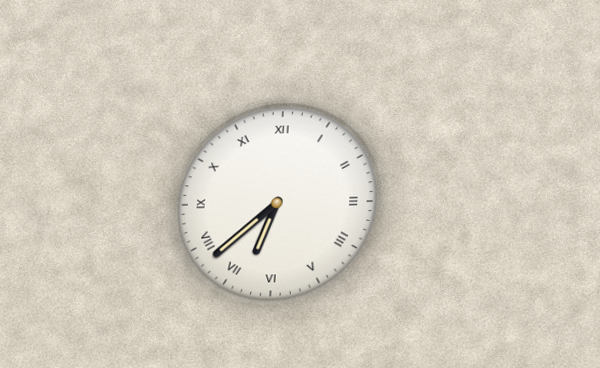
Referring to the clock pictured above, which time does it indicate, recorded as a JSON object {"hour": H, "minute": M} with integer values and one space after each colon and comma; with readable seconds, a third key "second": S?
{"hour": 6, "minute": 38}
